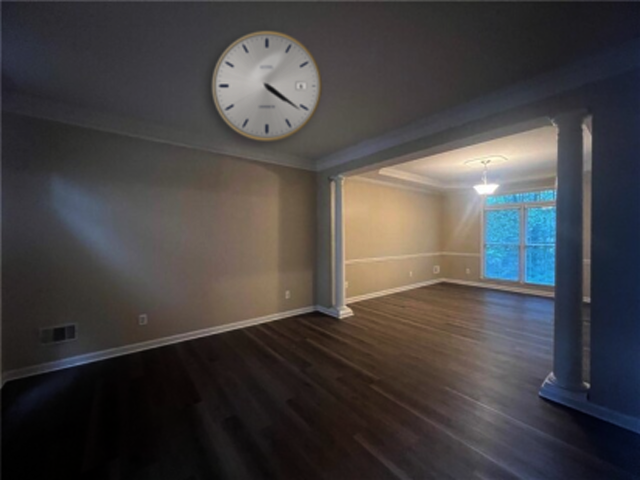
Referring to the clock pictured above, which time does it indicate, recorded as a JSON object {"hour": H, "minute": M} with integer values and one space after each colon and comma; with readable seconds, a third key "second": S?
{"hour": 4, "minute": 21}
